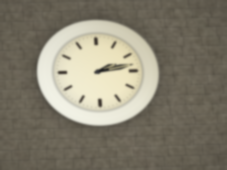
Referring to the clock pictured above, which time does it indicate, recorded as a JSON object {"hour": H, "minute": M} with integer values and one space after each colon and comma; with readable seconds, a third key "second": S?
{"hour": 2, "minute": 13}
